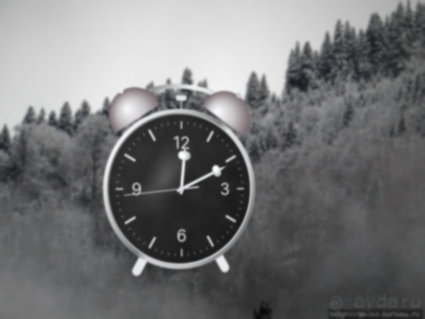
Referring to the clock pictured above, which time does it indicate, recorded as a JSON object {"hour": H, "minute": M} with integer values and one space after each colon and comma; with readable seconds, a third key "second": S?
{"hour": 12, "minute": 10, "second": 44}
